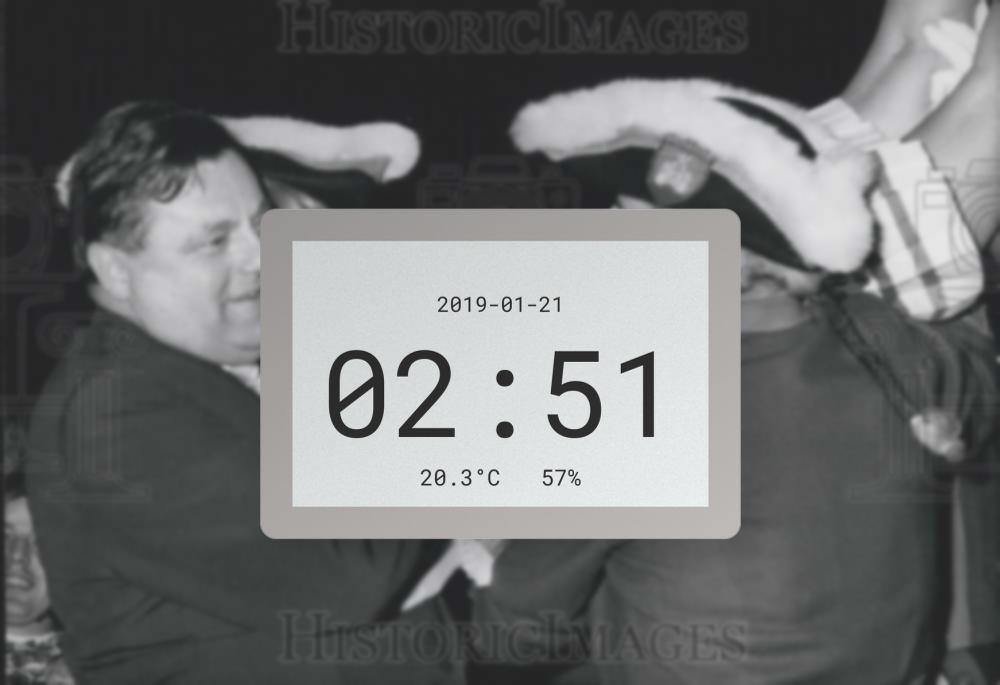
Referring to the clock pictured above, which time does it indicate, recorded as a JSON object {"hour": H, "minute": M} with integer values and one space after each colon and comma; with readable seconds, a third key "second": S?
{"hour": 2, "minute": 51}
